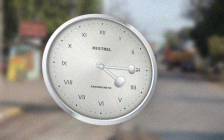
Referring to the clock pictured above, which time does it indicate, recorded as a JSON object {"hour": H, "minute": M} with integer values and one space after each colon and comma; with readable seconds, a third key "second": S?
{"hour": 4, "minute": 15}
